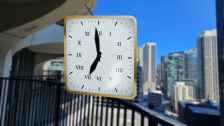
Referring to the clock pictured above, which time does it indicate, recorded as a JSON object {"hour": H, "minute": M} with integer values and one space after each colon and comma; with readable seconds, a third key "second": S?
{"hour": 6, "minute": 59}
